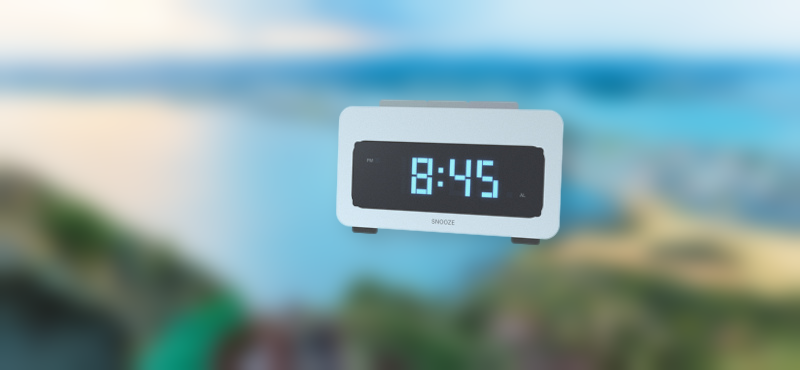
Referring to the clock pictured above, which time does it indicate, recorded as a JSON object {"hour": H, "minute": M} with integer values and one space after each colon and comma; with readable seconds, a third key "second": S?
{"hour": 8, "minute": 45}
